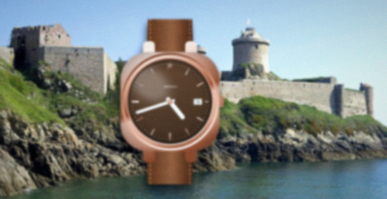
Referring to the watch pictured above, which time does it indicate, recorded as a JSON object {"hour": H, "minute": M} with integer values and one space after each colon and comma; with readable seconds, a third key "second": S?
{"hour": 4, "minute": 42}
